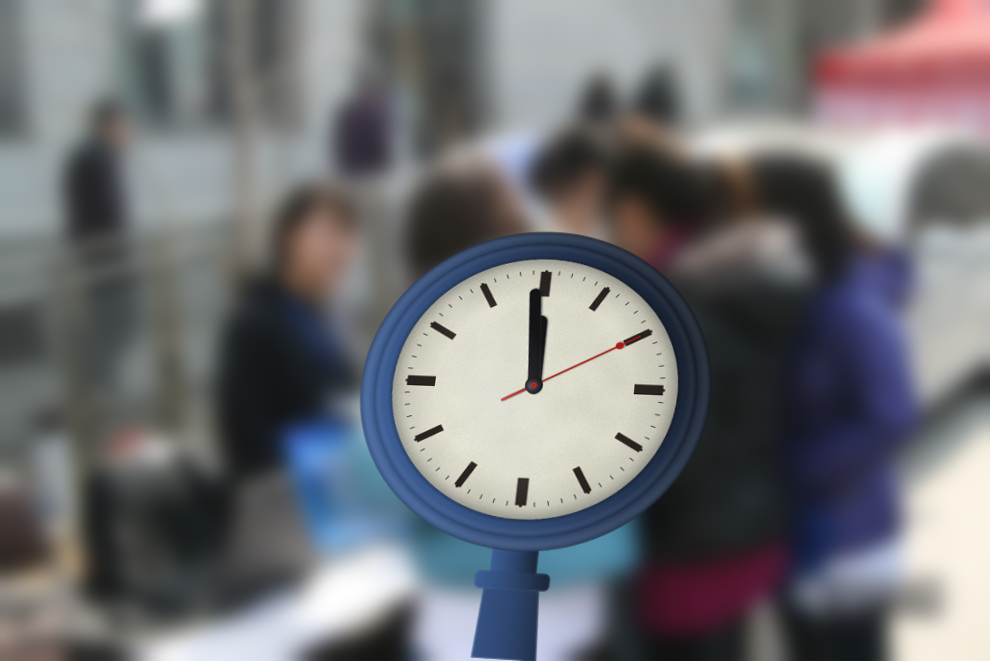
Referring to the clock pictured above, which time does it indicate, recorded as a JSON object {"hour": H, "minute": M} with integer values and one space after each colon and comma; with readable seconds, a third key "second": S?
{"hour": 11, "minute": 59, "second": 10}
